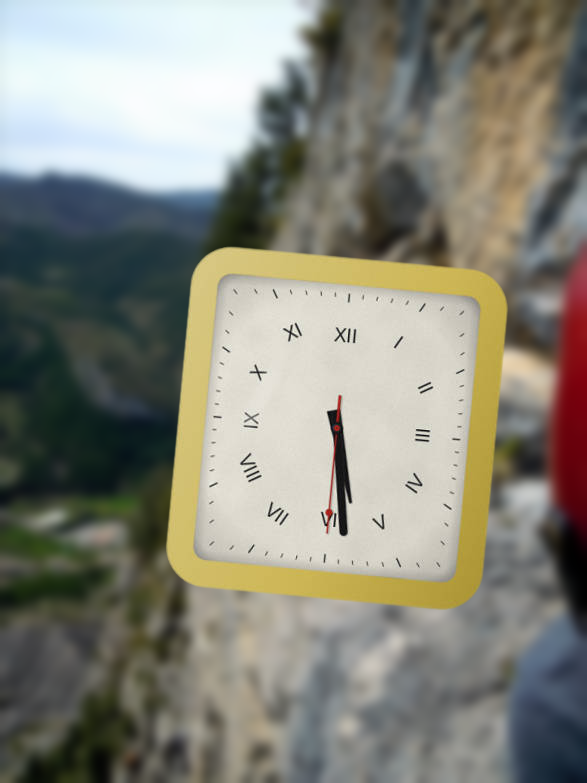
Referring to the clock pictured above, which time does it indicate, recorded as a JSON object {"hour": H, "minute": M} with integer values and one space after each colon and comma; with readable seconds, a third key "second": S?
{"hour": 5, "minute": 28, "second": 30}
